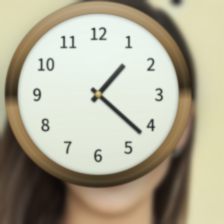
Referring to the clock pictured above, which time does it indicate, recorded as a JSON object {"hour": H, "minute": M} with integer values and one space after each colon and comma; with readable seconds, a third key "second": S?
{"hour": 1, "minute": 22}
